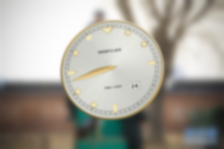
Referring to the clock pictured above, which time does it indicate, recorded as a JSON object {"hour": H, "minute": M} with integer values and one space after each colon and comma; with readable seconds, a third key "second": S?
{"hour": 8, "minute": 43}
